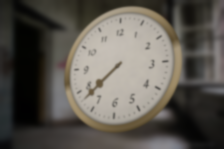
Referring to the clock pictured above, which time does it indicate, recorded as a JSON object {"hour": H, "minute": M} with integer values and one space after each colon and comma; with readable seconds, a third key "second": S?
{"hour": 7, "minute": 38}
